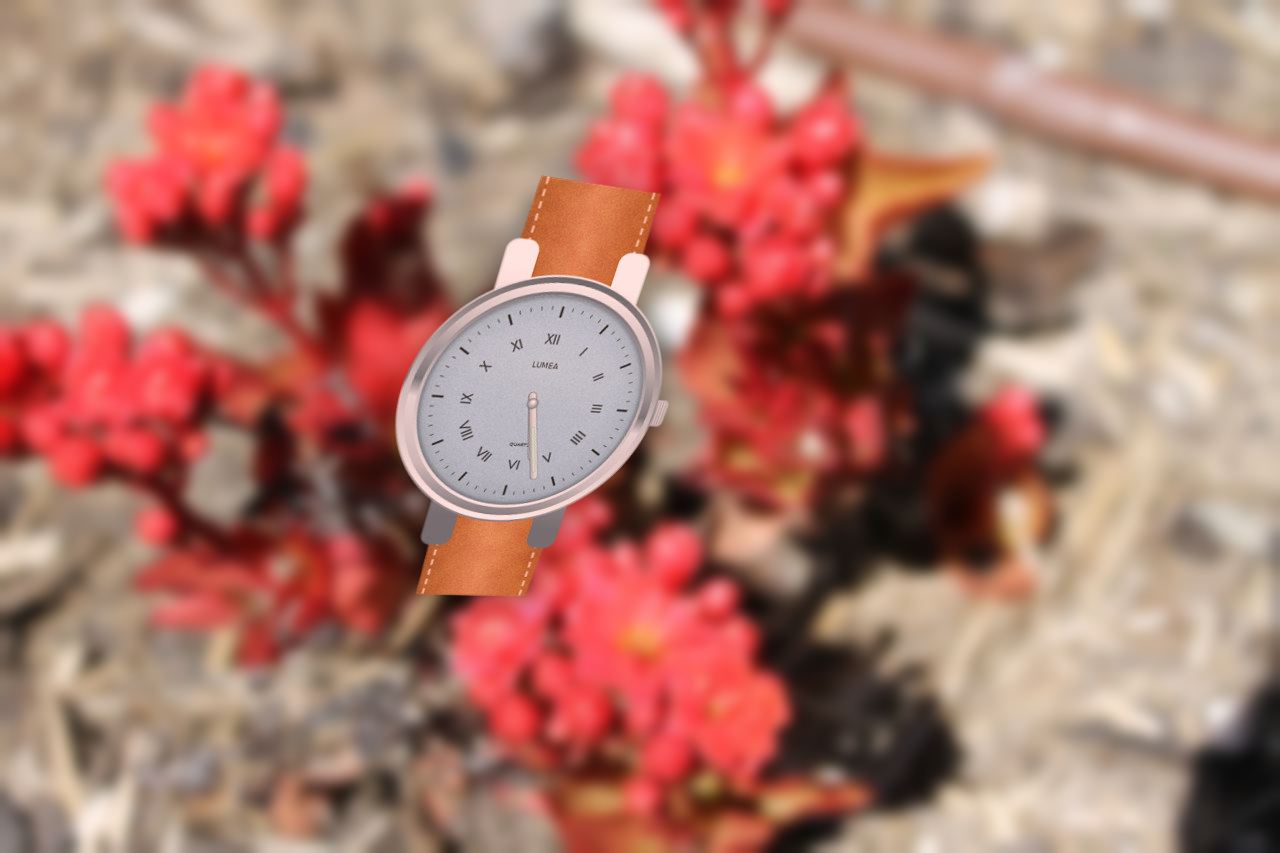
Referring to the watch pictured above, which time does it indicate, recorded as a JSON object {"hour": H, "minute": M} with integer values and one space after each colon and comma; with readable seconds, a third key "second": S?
{"hour": 5, "minute": 27}
